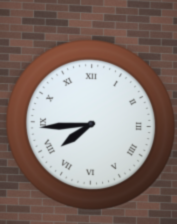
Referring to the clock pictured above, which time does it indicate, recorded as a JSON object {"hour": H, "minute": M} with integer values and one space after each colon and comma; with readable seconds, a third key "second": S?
{"hour": 7, "minute": 44}
